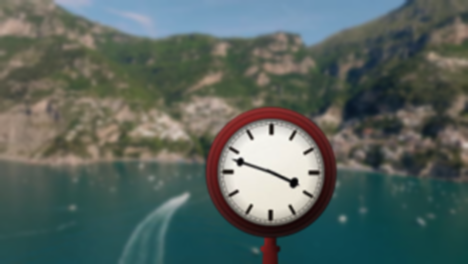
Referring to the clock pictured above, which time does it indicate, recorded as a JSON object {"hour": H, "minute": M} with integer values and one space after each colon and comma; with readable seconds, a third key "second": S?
{"hour": 3, "minute": 48}
